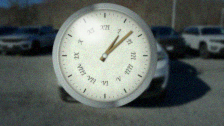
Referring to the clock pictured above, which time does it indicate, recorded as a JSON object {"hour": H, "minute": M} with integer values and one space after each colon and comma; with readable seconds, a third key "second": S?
{"hour": 1, "minute": 8}
